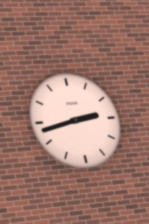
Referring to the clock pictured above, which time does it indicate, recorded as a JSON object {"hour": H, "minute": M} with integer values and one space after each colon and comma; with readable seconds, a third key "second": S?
{"hour": 2, "minute": 43}
